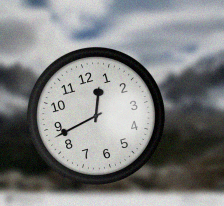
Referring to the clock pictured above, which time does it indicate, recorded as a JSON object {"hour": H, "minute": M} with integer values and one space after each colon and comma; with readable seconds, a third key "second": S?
{"hour": 12, "minute": 43}
